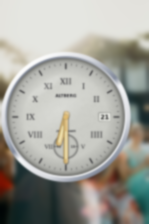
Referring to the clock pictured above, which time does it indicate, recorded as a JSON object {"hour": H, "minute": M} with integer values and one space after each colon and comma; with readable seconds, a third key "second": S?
{"hour": 6, "minute": 30}
